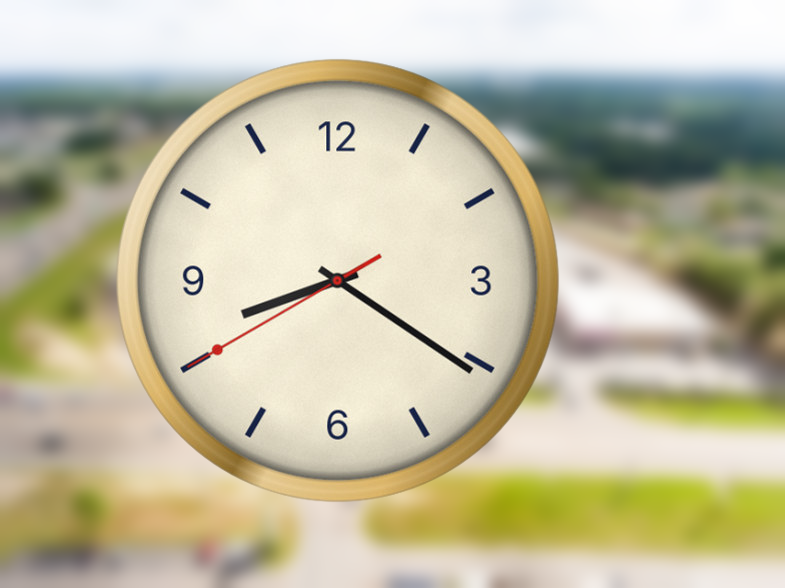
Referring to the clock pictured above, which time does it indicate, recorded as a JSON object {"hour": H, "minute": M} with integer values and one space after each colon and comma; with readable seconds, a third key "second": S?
{"hour": 8, "minute": 20, "second": 40}
